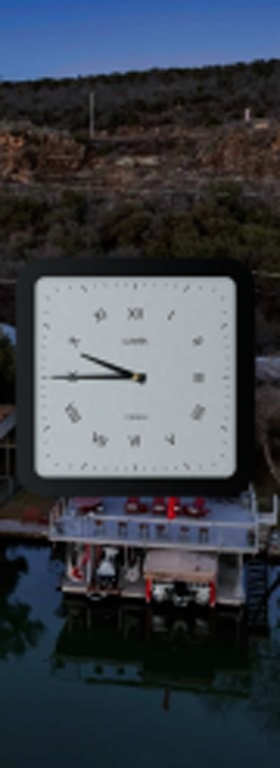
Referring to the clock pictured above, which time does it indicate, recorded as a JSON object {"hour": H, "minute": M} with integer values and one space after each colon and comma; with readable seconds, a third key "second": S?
{"hour": 9, "minute": 45}
